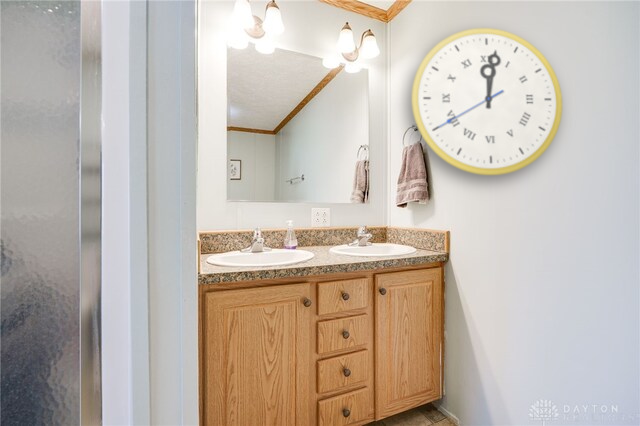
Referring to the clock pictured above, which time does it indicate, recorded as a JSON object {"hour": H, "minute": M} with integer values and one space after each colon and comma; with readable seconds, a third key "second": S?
{"hour": 12, "minute": 1, "second": 40}
